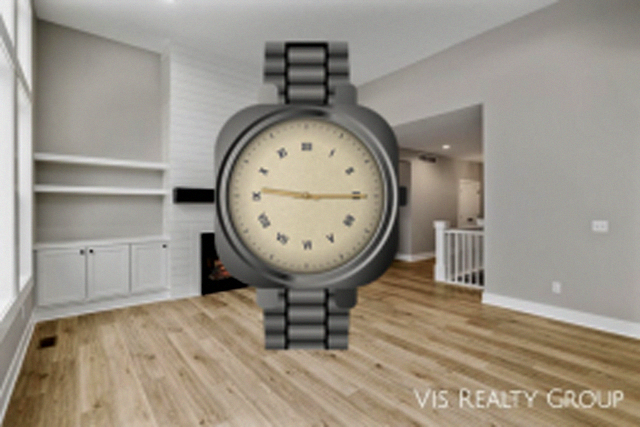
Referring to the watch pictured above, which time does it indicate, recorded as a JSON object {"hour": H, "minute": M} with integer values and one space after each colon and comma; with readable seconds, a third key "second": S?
{"hour": 9, "minute": 15}
